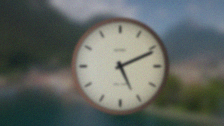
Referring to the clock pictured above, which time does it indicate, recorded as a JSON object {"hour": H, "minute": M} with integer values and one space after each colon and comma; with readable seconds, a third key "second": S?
{"hour": 5, "minute": 11}
